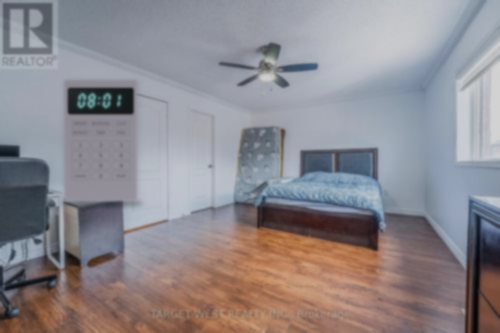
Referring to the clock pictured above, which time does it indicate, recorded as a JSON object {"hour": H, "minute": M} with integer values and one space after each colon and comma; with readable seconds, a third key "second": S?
{"hour": 8, "minute": 1}
